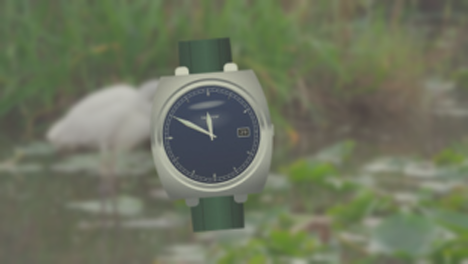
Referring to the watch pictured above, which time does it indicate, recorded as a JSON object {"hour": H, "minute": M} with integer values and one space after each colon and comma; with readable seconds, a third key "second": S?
{"hour": 11, "minute": 50}
